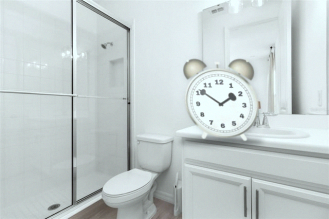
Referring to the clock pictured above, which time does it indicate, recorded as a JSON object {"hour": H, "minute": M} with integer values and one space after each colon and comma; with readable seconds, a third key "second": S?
{"hour": 1, "minute": 51}
